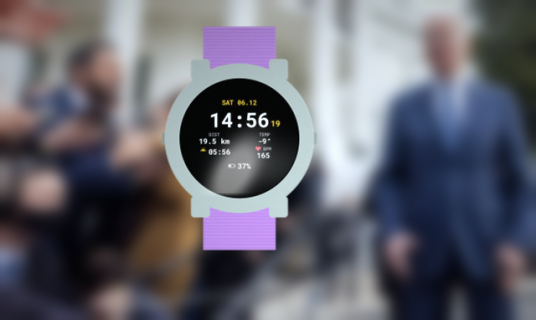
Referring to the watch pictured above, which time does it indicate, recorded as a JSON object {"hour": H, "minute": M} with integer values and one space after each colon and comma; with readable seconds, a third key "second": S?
{"hour": 14, "minute": 56, "second": 19}
